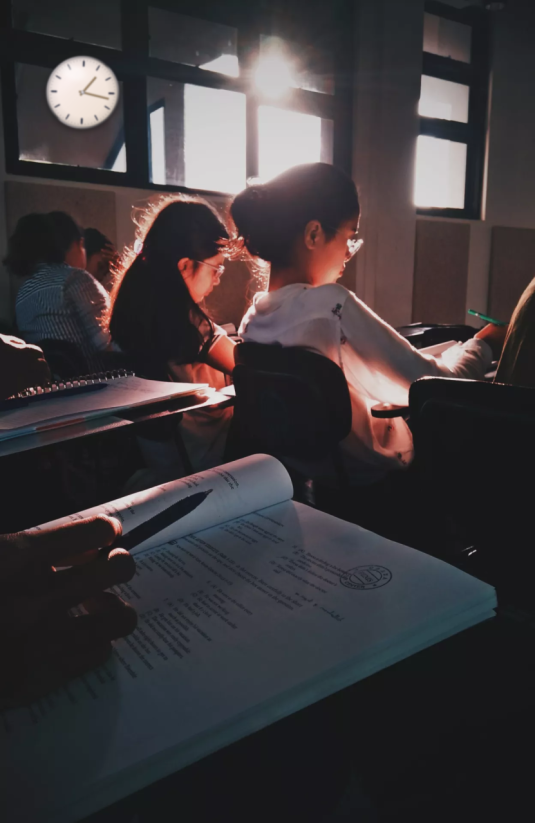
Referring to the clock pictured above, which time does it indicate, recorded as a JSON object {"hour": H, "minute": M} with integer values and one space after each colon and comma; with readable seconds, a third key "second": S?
{"hour": 1, "minute": 17}
